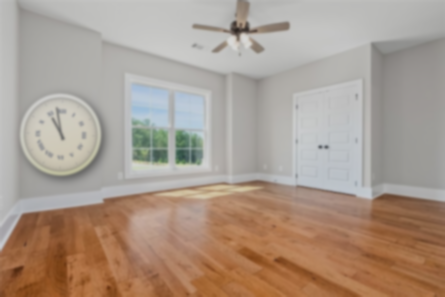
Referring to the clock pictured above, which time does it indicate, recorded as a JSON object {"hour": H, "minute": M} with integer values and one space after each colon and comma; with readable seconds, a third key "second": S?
{"hour": 10, "minute": 58}
